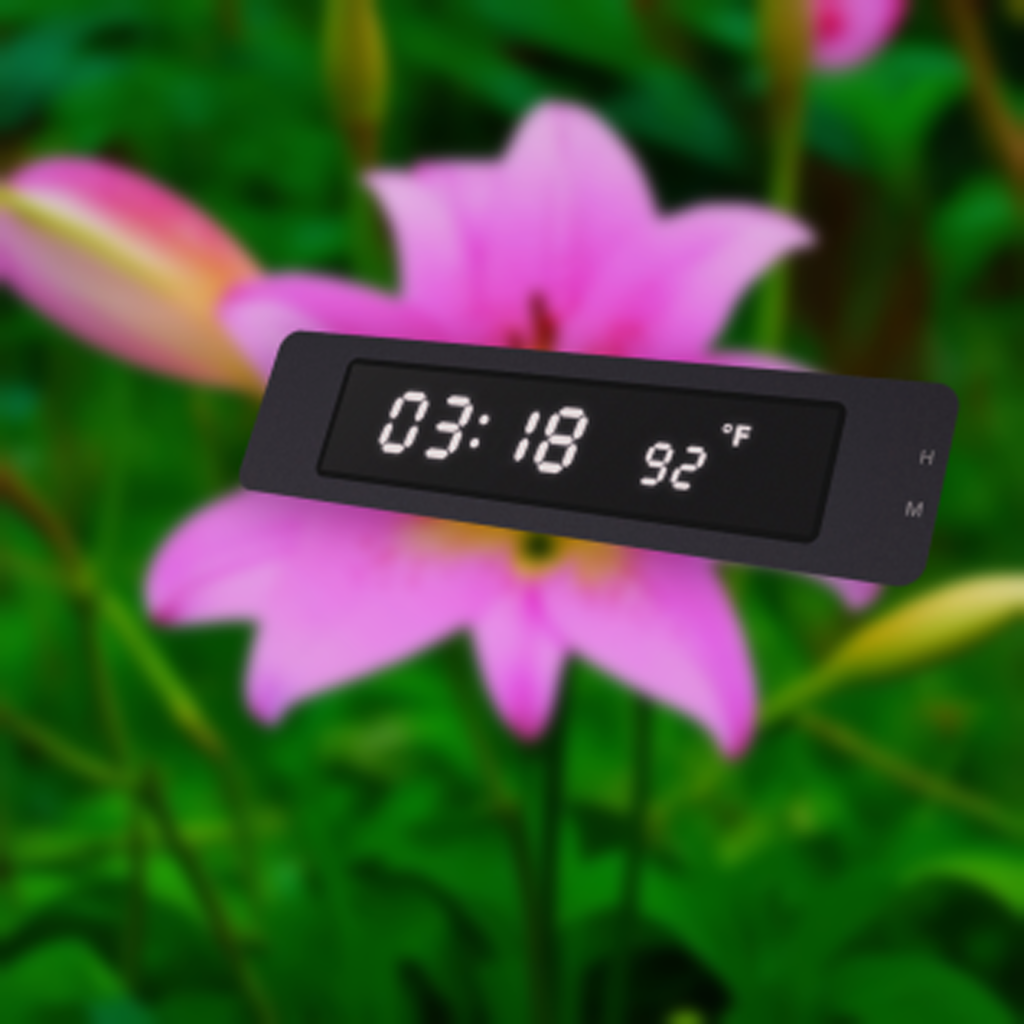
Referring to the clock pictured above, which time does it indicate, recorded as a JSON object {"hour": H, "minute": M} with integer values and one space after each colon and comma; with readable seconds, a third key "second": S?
{"hour": 3, "minute": 18}
